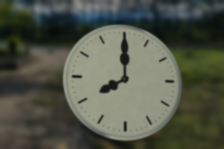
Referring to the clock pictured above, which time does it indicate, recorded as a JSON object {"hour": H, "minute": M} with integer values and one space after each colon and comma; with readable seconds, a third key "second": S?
{"hour": 8, "minute": 0}
